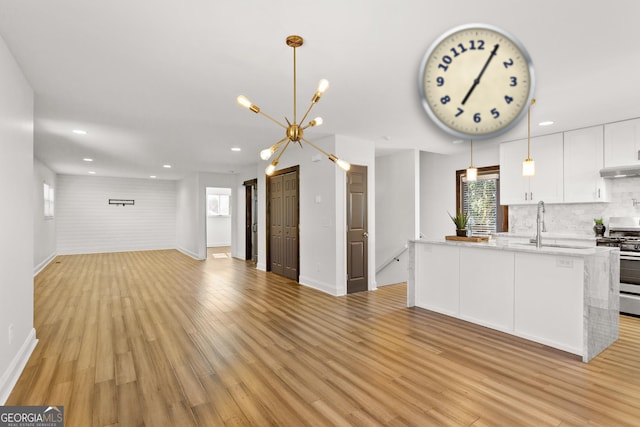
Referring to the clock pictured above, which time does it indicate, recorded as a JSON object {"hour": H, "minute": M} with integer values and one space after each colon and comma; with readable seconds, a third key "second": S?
{"hour": 7, "minute": 5}
